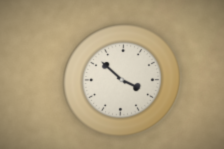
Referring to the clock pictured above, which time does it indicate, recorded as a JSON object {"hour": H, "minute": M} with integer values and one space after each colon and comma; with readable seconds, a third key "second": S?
{"hour": 3, "minute": 52}
